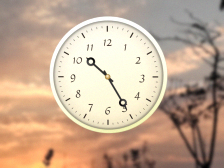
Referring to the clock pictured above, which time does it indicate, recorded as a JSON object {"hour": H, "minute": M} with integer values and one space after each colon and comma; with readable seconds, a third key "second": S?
{"hour": 10, "minute": 25}
